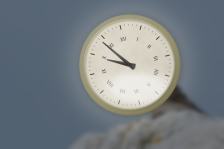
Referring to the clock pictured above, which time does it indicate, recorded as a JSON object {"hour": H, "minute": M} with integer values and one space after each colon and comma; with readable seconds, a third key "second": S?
{"hour": 9, "minute": 54}
